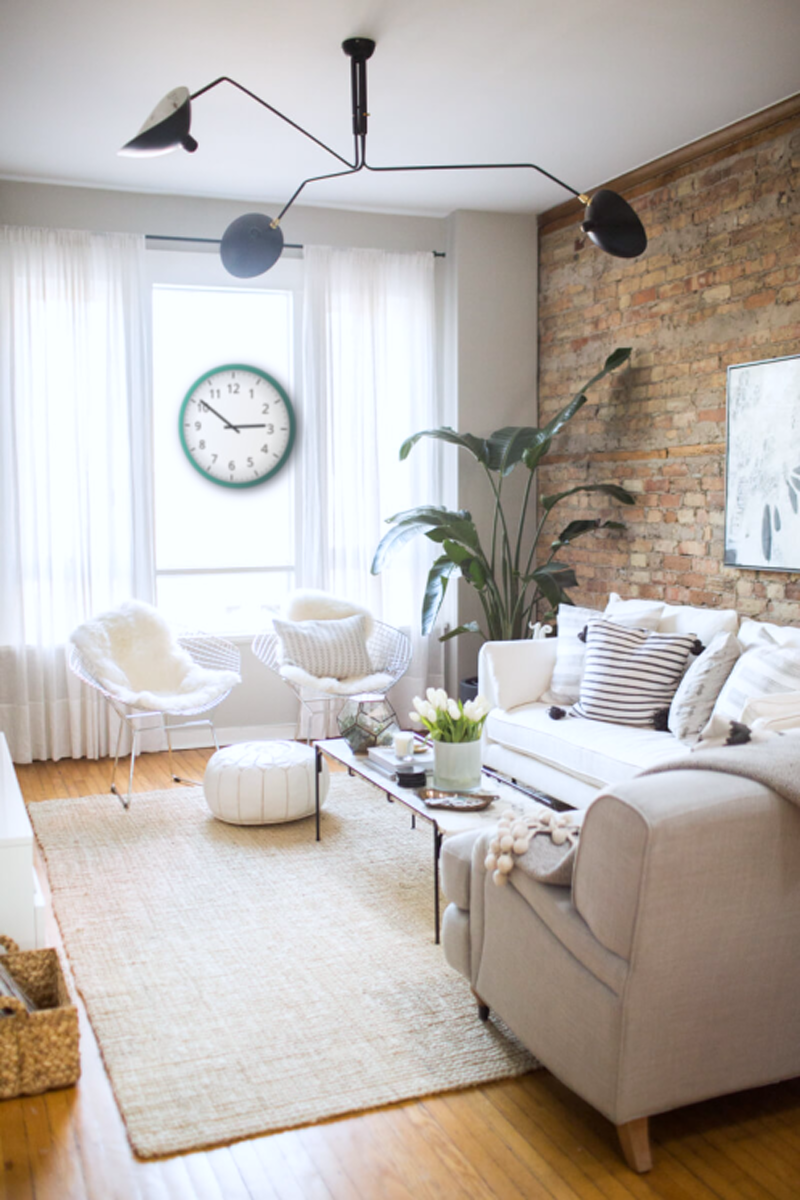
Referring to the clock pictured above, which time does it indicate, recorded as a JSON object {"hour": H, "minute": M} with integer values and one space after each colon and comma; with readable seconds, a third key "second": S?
{"hour": 2, "minute": 51}
